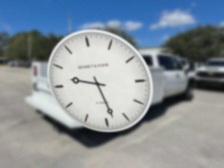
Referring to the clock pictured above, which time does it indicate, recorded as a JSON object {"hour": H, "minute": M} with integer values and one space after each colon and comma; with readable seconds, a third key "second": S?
{"hour": 9, "minute": 28}
